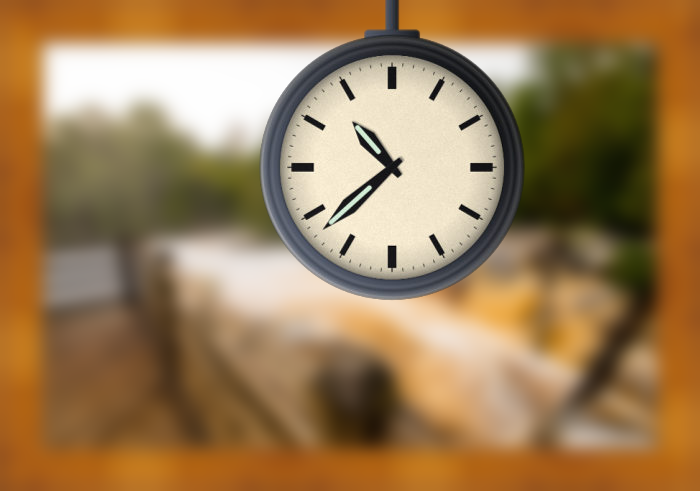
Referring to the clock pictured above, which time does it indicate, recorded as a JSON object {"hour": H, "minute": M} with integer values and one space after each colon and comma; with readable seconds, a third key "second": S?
{"hour": 10, "minute": 38}
